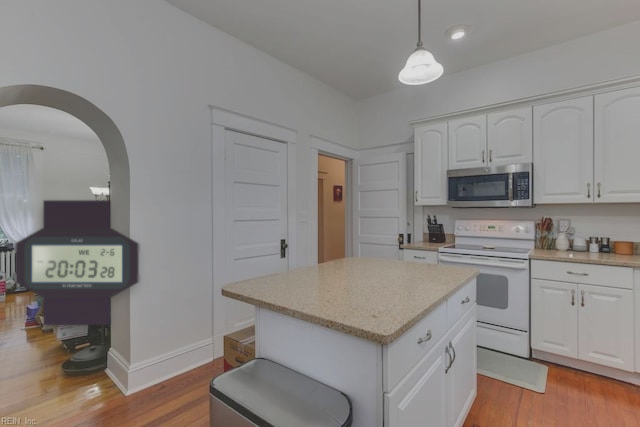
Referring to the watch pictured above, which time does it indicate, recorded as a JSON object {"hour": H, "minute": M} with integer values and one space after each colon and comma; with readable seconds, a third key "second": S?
{"hour": 20, "minute": 3, "second": 28}
